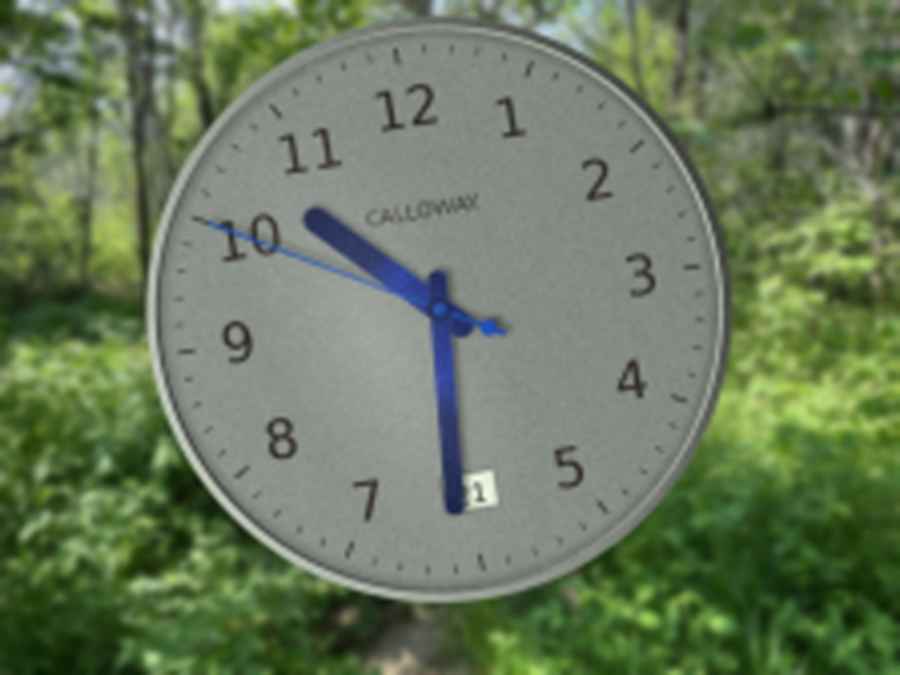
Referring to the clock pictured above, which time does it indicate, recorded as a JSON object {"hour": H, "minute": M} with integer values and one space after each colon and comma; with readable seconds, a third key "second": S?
{"hour": 10, "minute": 30, "second": 50}
